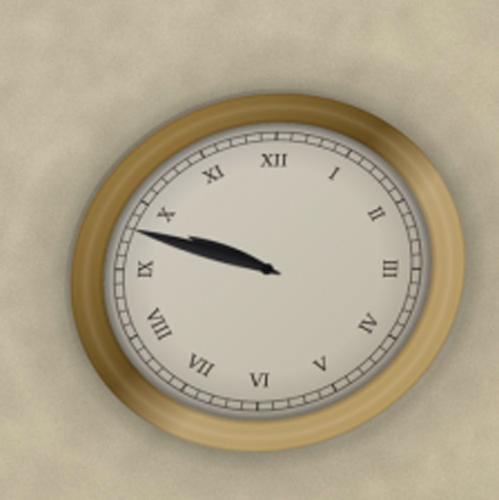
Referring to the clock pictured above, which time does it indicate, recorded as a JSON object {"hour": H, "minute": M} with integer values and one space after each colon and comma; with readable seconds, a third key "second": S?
{"hour": 9, "minute": 48}
